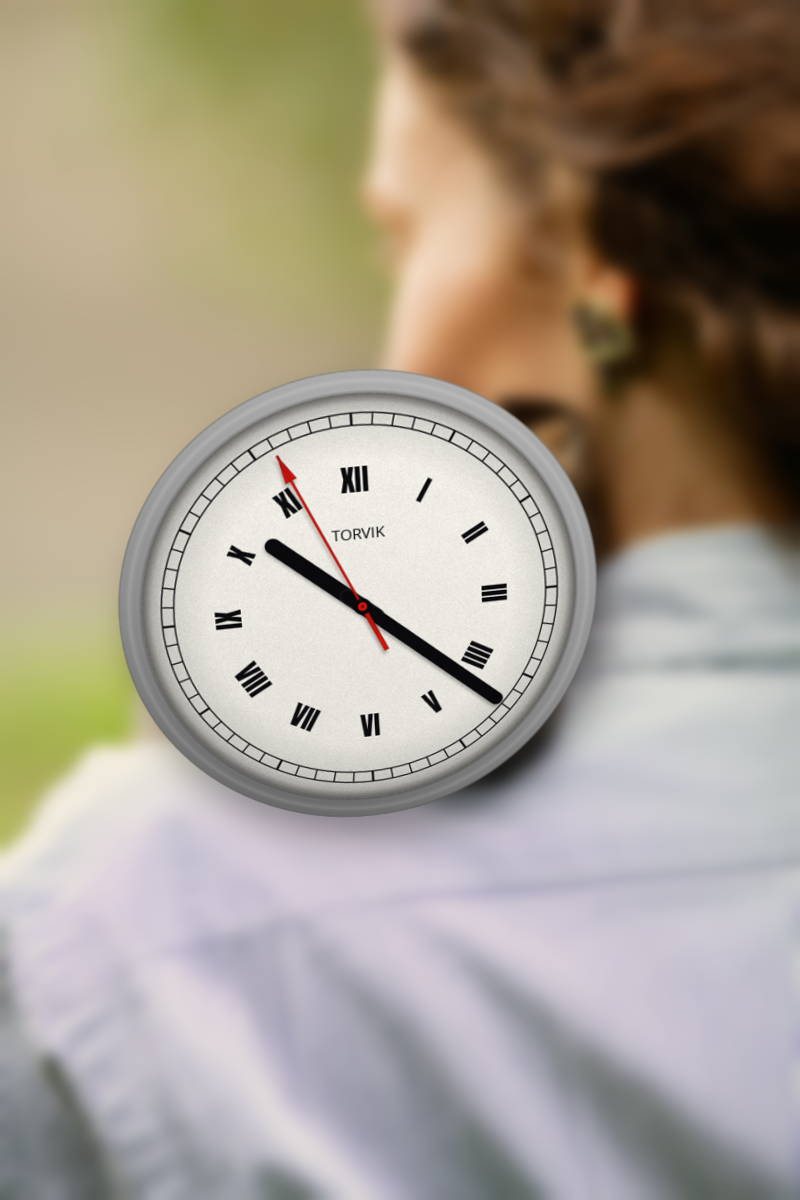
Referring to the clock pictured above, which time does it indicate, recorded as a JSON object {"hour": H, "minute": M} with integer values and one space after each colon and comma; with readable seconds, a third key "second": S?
{"hour": 10, "minute": 21, "second": 56}
